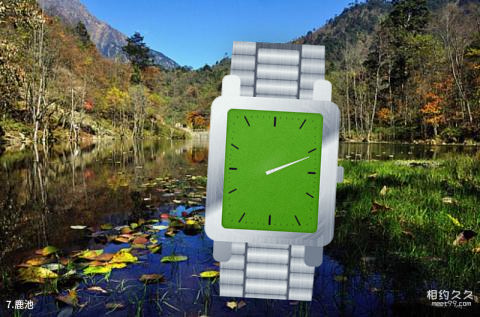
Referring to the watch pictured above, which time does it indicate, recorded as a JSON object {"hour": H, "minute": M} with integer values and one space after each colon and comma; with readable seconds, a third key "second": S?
{"hour": 2, "minute": 11}
